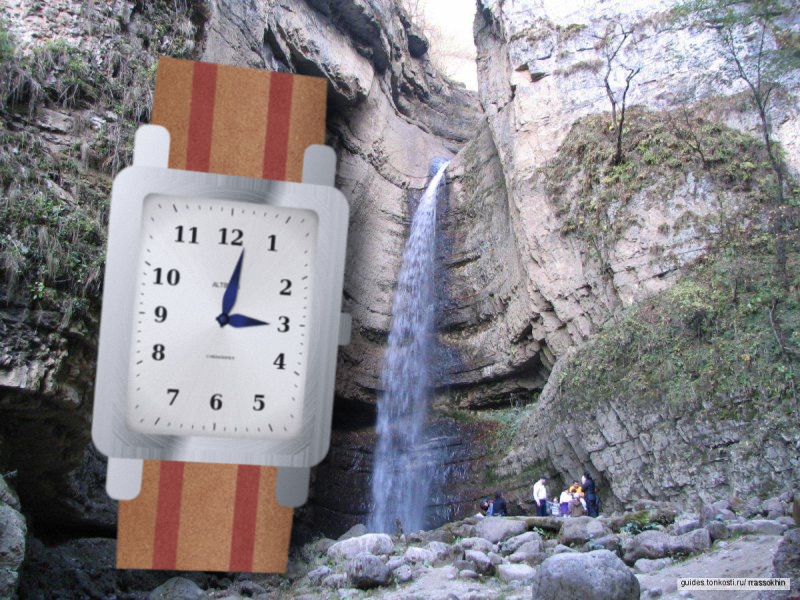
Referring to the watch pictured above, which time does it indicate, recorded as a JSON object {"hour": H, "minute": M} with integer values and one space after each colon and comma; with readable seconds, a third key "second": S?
{"hour": 3, "minute": 2}
